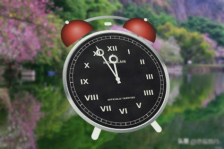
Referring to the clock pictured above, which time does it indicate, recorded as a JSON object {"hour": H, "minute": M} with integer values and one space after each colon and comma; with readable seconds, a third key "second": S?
{"hour": 11, "minute": 56}
